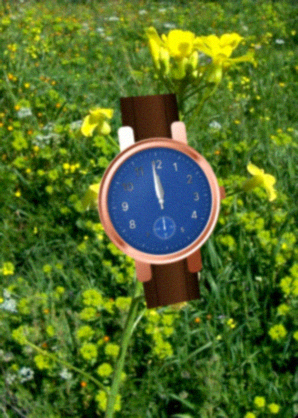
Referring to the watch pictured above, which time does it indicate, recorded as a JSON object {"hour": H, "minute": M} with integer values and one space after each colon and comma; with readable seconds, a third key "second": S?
{"hour": 11, "minute": 59}
